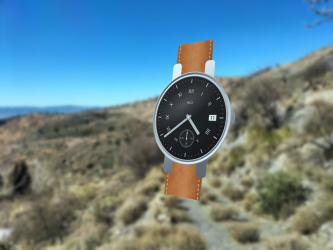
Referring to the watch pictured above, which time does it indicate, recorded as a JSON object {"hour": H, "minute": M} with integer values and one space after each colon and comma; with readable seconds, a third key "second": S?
{"hour": 4, "minute": 39}
